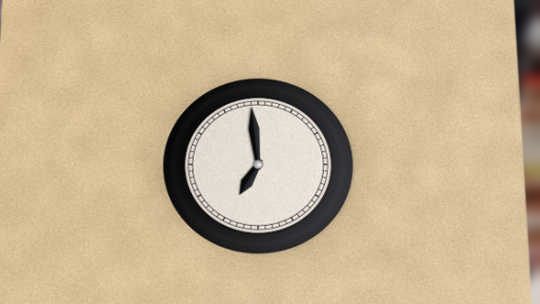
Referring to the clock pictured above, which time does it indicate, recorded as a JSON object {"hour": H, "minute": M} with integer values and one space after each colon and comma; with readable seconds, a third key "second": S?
{"hour": 6, "minute": 59}
